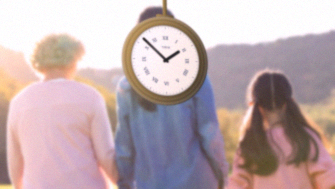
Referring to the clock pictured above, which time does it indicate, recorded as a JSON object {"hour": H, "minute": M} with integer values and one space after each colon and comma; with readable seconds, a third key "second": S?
{"hour": 1, "minute": 52}
